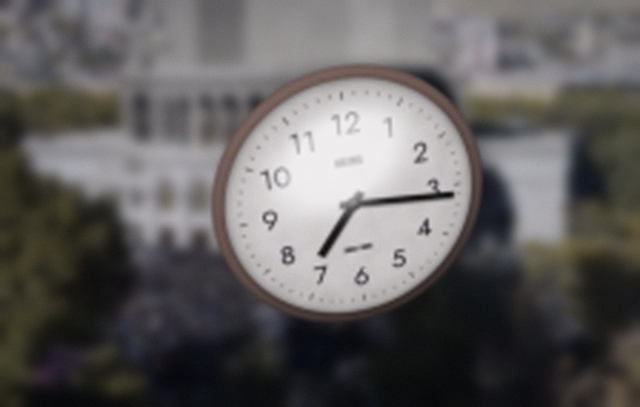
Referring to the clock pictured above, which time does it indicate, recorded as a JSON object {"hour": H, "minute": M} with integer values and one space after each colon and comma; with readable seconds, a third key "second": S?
{"hour": 7, "minute": 16}
